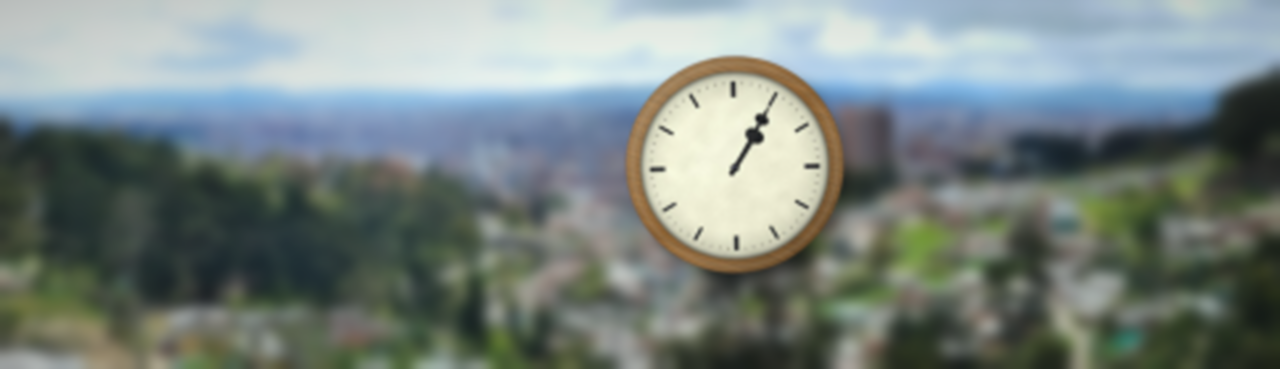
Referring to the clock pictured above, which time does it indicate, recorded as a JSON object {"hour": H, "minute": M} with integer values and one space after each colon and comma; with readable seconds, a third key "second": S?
{"hour": 1, "minute": 5}
